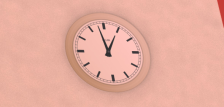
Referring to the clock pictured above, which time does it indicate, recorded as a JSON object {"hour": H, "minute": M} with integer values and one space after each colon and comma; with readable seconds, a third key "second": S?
{"hour": 12, "minute": 58}
